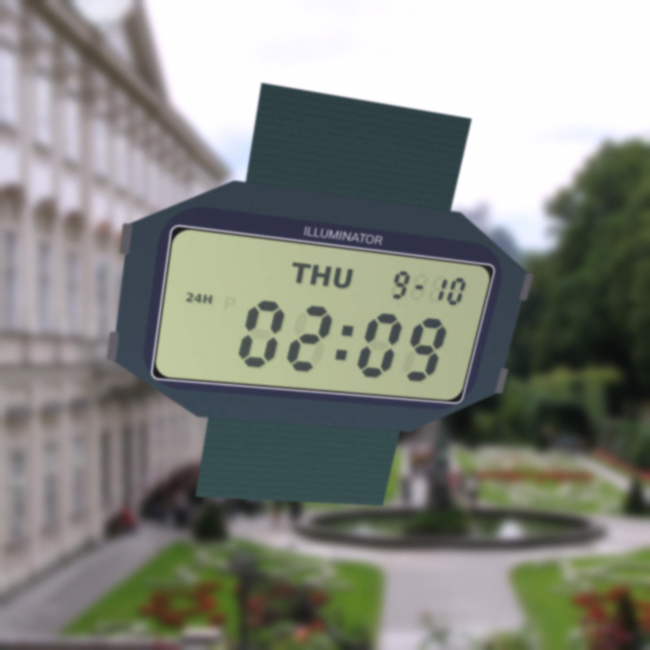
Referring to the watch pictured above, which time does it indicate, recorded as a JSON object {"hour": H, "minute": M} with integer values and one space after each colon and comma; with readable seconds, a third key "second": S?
{"hour": 2, "minute": 9}
